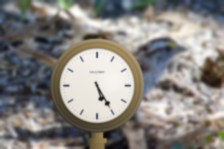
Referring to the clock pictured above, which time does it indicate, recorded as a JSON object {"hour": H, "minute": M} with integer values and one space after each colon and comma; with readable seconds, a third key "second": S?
{"hour": 5, "minute": 25}
